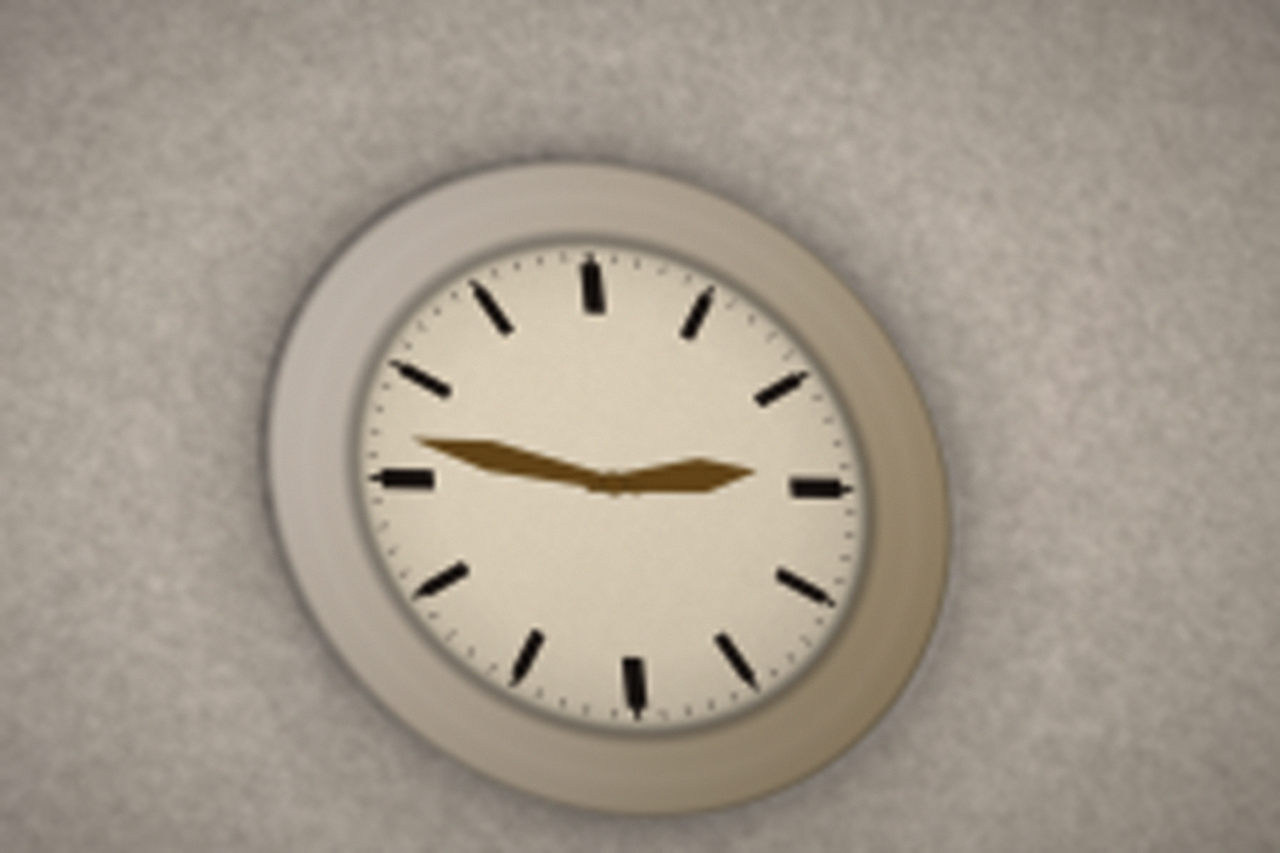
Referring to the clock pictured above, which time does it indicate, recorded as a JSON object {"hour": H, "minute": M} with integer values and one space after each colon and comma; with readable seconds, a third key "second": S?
{"hour": 2, "minute": 47}
